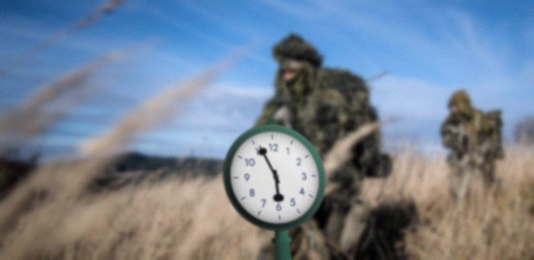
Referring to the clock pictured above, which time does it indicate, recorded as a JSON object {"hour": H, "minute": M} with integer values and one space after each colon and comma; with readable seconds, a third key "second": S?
{"hour": 5, "minute": 56}
